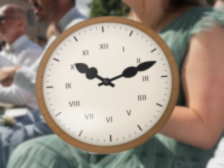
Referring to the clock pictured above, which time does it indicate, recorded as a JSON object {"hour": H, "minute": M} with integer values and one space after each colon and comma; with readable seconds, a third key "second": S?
{"hour": 10, "minute": 12}
